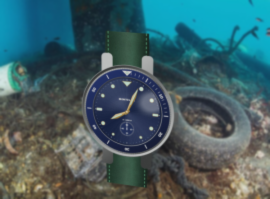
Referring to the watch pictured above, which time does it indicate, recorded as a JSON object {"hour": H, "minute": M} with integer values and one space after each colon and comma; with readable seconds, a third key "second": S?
{"hour": 8, "minute": 4}
